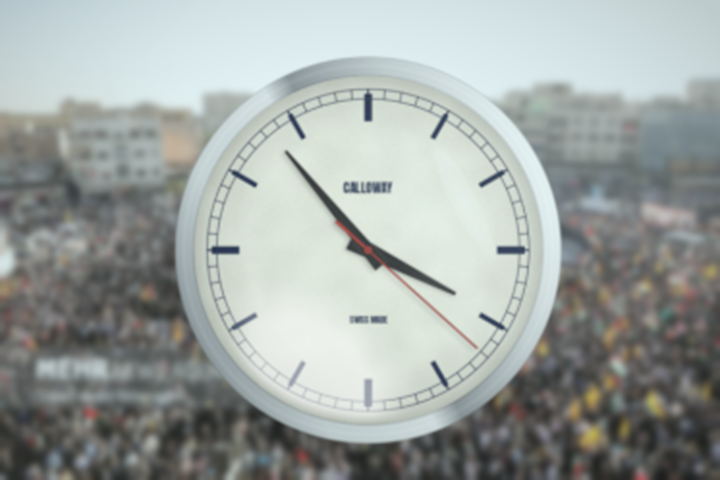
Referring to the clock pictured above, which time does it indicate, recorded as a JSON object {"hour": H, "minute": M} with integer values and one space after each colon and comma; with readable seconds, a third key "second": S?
{"hour": 3, "minute": 53, "second": 22}
